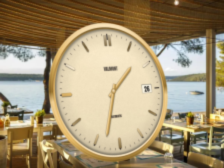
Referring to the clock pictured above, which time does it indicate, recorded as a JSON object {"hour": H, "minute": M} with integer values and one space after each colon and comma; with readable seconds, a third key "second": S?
{"hour": 1, "minute": 33}
